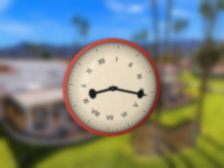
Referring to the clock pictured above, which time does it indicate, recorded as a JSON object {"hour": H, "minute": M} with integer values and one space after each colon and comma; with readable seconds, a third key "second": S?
{"hour": 9, "minute": 21}
